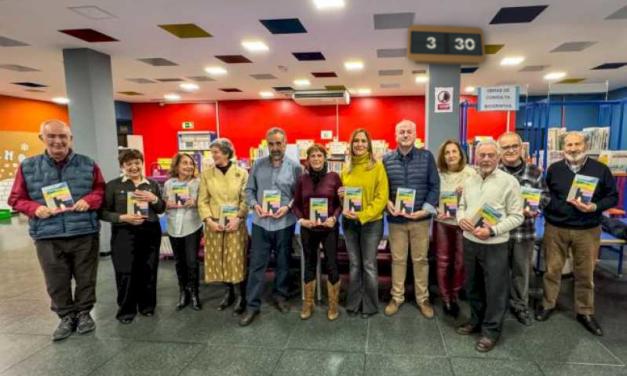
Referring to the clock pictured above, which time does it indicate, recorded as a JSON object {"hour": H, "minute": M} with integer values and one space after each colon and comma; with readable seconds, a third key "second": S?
{"hour": 3, "minute": 30}
